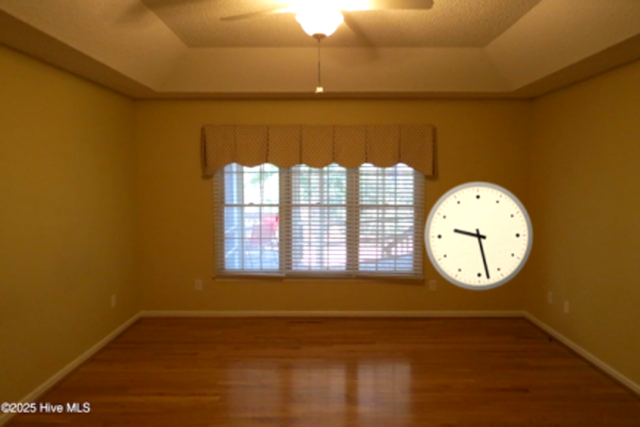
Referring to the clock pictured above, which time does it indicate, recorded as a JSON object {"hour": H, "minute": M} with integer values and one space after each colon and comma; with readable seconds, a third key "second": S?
{"hour": 9, "minute": 28}
